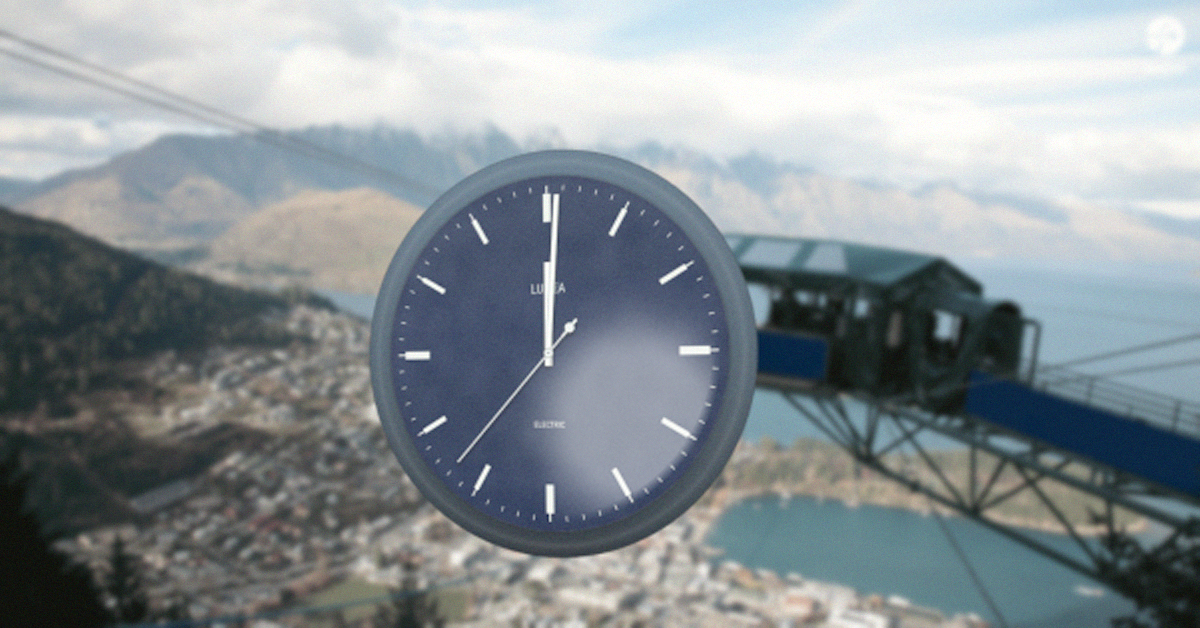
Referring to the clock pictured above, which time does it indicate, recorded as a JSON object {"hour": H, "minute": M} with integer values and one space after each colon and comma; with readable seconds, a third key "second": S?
{"hour": 12, "minute": 0, "second": 37}
